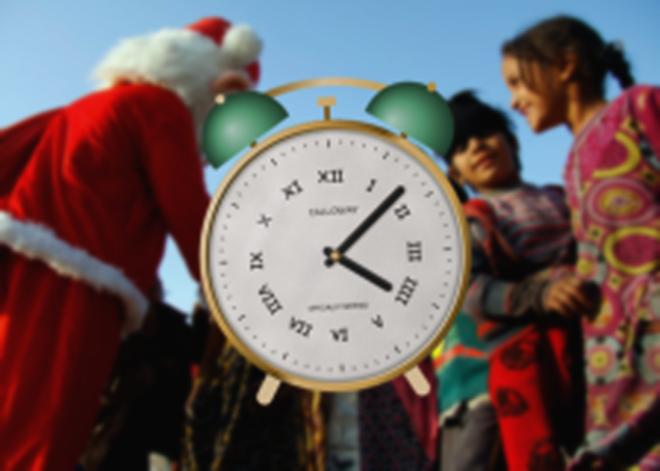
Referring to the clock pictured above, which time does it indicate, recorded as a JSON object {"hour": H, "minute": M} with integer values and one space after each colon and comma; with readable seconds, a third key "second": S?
{"hour": 4, "minute": 8}
